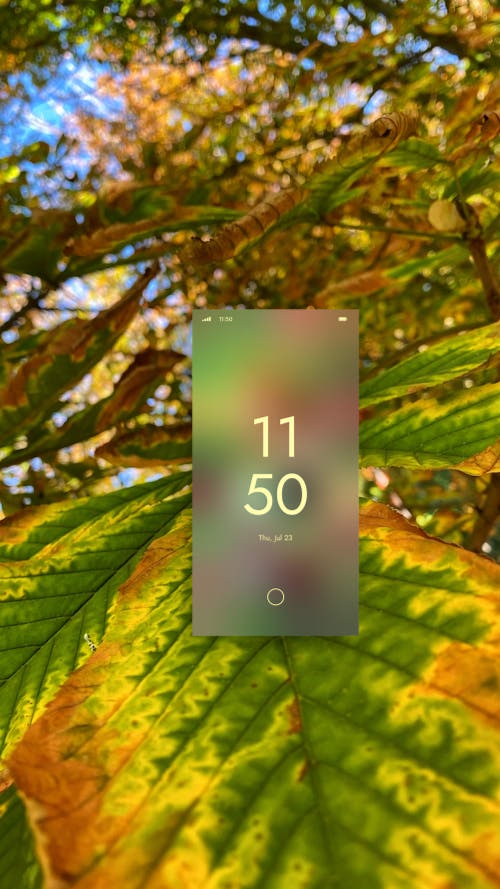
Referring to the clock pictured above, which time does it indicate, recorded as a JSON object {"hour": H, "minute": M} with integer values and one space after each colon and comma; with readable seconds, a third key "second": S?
{"hour": 11, "minute": 50}
